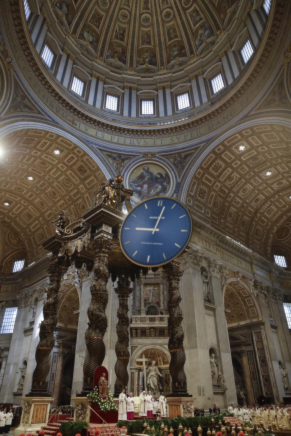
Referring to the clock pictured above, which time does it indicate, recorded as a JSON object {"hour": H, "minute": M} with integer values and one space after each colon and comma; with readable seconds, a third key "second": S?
{"hour": 9, "minute": 2}
